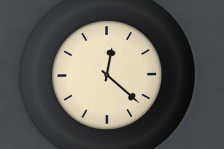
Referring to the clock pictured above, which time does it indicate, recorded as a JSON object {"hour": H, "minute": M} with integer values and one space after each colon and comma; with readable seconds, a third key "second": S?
{"hour": 12, "minute": 22}
